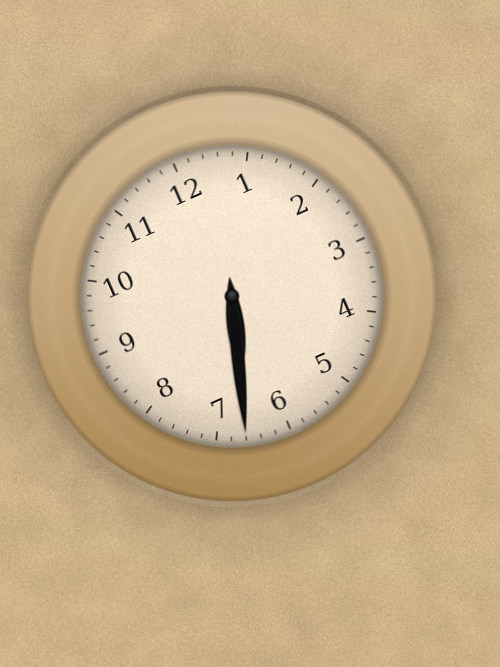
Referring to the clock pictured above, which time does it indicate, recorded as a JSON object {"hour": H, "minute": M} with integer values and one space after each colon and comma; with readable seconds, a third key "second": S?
{"hour": 6, "minute": 33}
